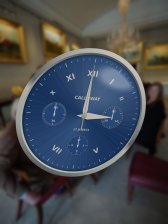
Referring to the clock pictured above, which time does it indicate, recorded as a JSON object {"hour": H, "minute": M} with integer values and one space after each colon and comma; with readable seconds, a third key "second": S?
{"hour": 3, "minute": 0}
